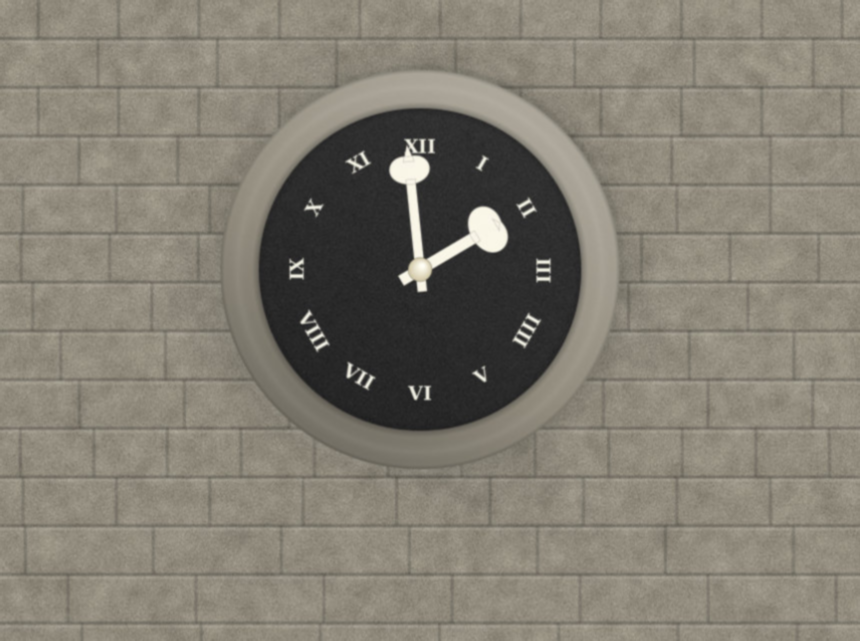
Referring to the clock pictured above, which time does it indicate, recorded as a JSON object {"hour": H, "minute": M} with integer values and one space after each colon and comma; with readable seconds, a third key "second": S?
{"hour": 1, "minute": 59}
